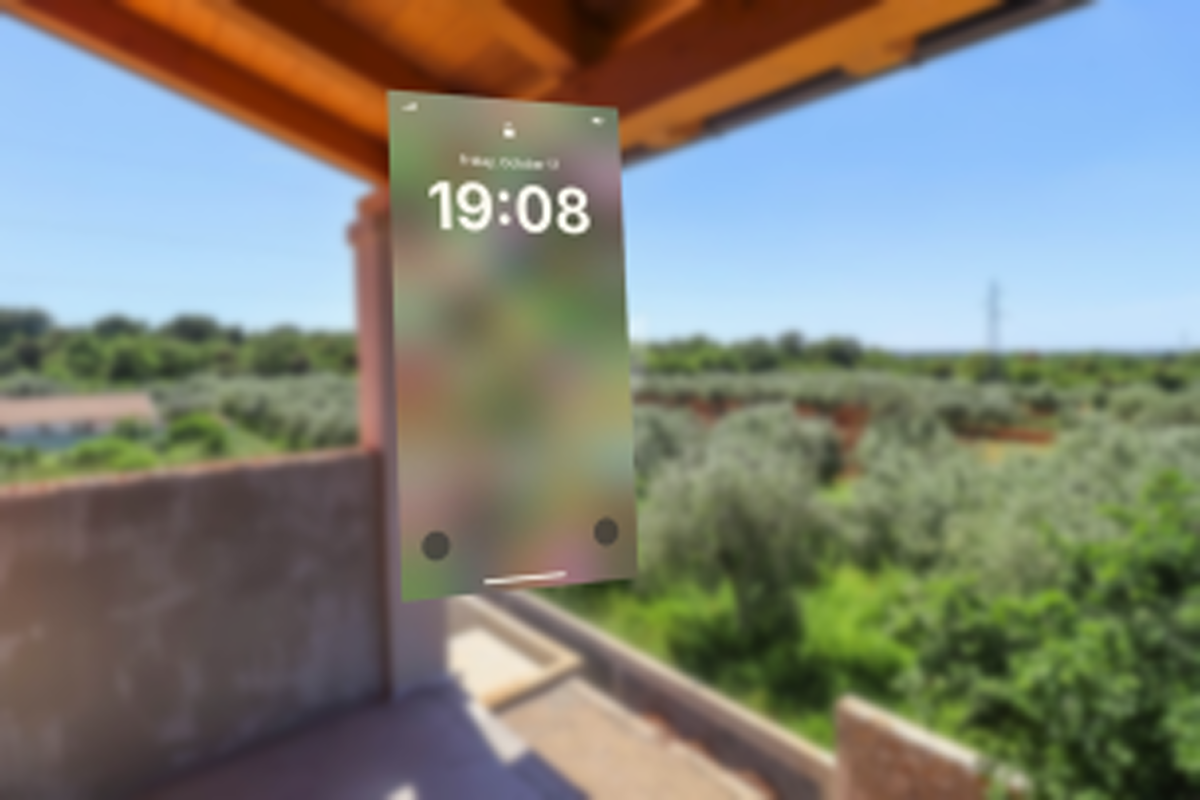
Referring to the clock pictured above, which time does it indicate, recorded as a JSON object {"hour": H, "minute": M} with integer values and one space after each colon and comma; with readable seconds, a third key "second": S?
{"hour": 19, "minute": 8}
